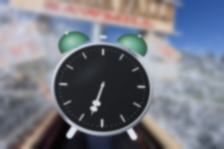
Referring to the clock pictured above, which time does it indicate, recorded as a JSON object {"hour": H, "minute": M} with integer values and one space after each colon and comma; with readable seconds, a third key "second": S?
{"hour": 6, "minute": 33}
